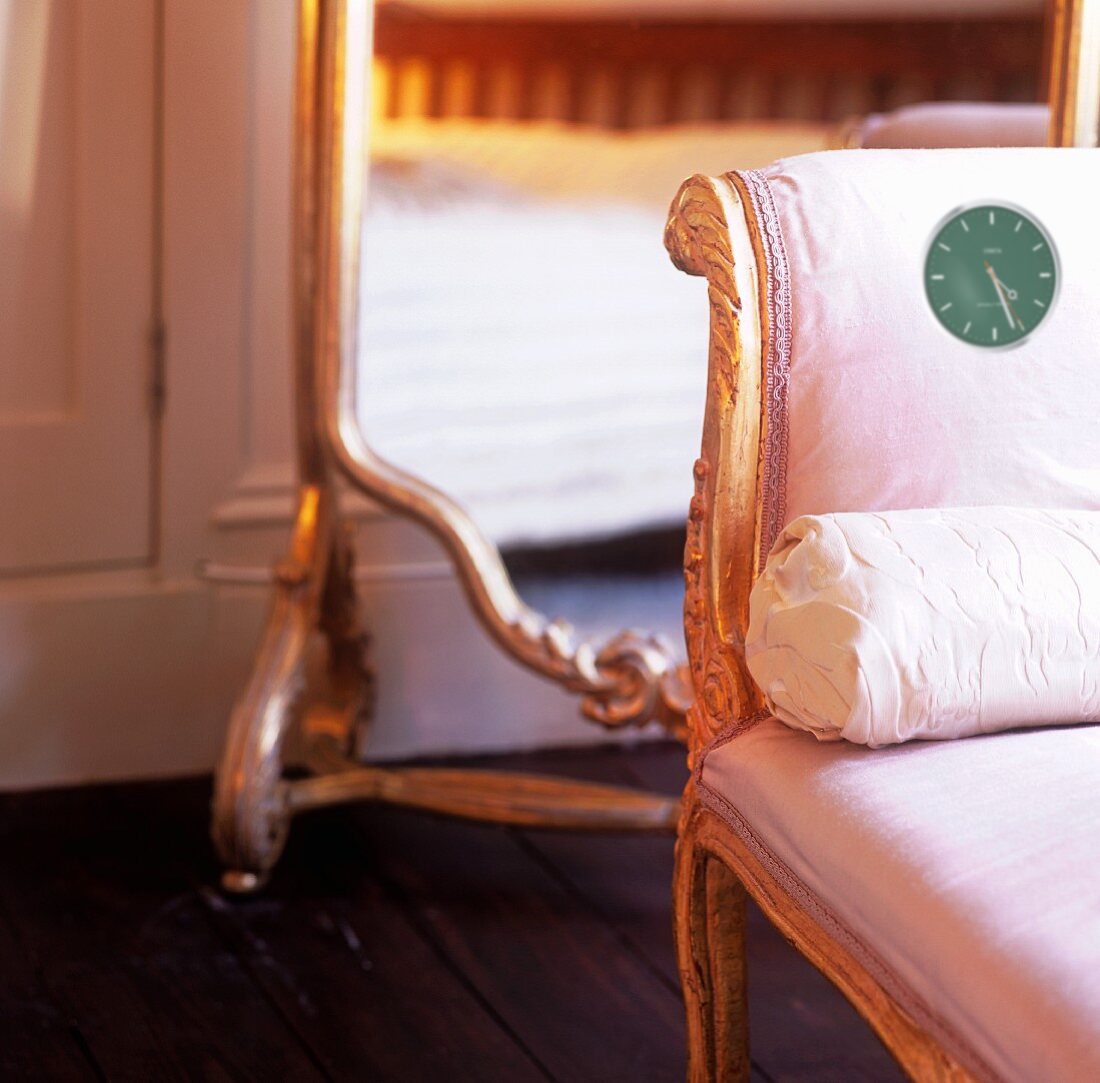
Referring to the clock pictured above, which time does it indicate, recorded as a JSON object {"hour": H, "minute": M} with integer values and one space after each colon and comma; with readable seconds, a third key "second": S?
{"hour": 4, "minute": 26, "second": 25}
